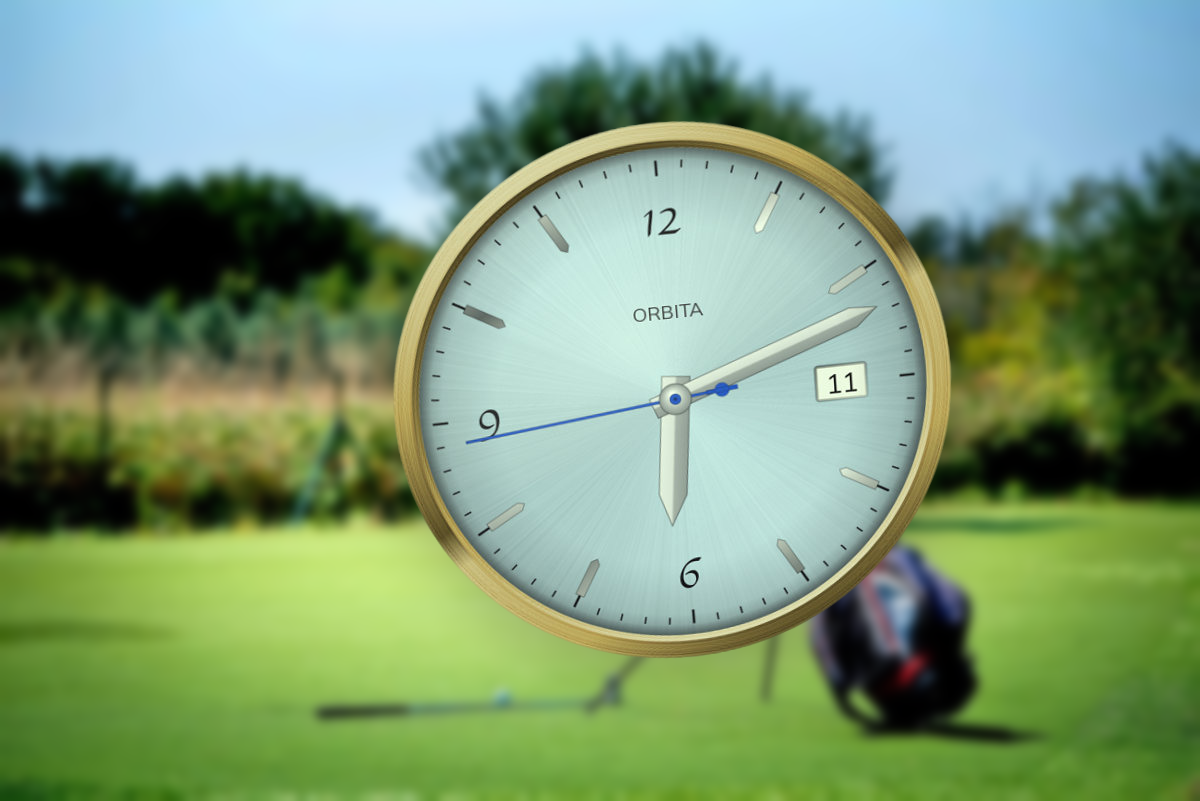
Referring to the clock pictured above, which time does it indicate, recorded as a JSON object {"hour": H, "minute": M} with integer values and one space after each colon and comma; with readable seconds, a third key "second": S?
{"hour": 6, "minute": 11, "second": 44}
